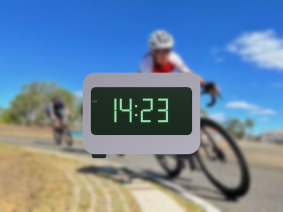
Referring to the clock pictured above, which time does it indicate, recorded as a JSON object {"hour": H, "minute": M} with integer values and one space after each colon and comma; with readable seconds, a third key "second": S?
{"hour": 14, "minute": 23}
